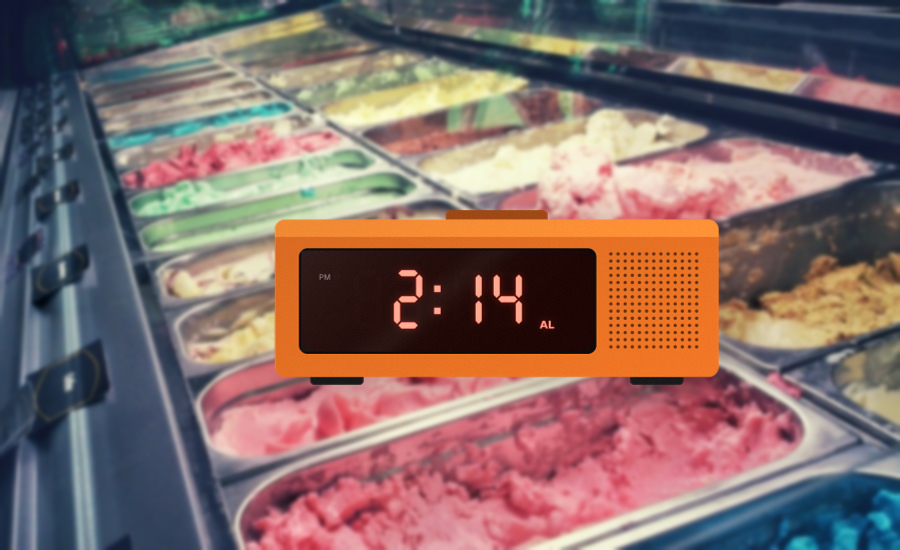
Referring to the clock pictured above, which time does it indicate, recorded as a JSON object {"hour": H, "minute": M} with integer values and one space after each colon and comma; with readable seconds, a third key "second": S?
{"hour": 2, "minute": 14}
